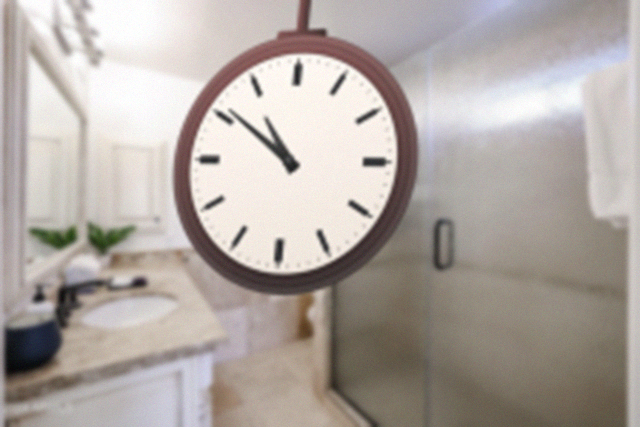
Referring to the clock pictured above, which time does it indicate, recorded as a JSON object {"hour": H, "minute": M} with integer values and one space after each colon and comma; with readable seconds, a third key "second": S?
{"hour": 10, "minute": 51}
